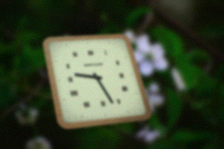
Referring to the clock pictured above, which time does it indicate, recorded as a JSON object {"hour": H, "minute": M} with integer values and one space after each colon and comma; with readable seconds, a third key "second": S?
{"hour": 9, "minute": 27}
